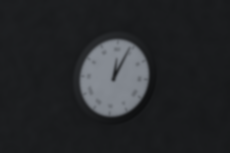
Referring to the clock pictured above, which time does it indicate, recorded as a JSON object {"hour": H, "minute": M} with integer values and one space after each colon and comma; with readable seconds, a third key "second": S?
{"hour": 12, "minute": 4}
